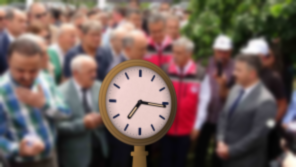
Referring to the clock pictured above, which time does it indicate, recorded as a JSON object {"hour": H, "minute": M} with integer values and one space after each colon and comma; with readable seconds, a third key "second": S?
{"hour": 7, "minute": 16}
